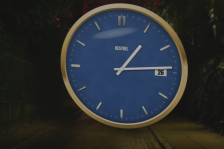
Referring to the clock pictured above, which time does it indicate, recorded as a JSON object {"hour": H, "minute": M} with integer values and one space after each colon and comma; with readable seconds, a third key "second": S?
{"hour": 1, "minute": 14}
